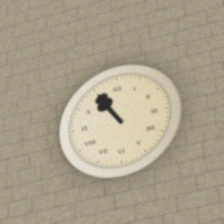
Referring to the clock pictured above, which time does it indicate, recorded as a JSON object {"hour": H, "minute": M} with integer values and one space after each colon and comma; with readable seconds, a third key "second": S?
{"hour": 10, "minute": 55}
